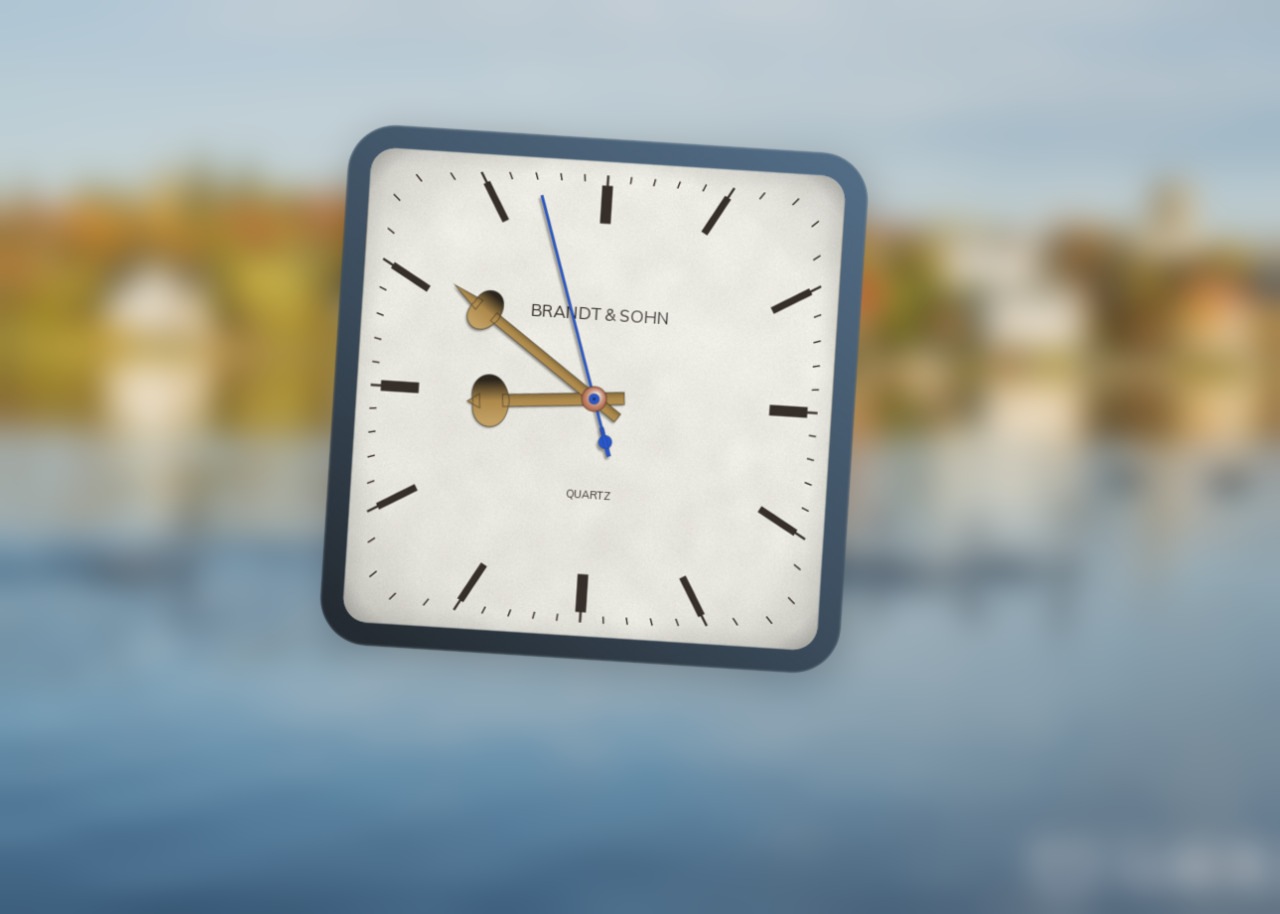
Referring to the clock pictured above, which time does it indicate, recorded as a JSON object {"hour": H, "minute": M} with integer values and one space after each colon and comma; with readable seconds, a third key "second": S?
{"hour": 8, "minute": 50, "second": 57}
